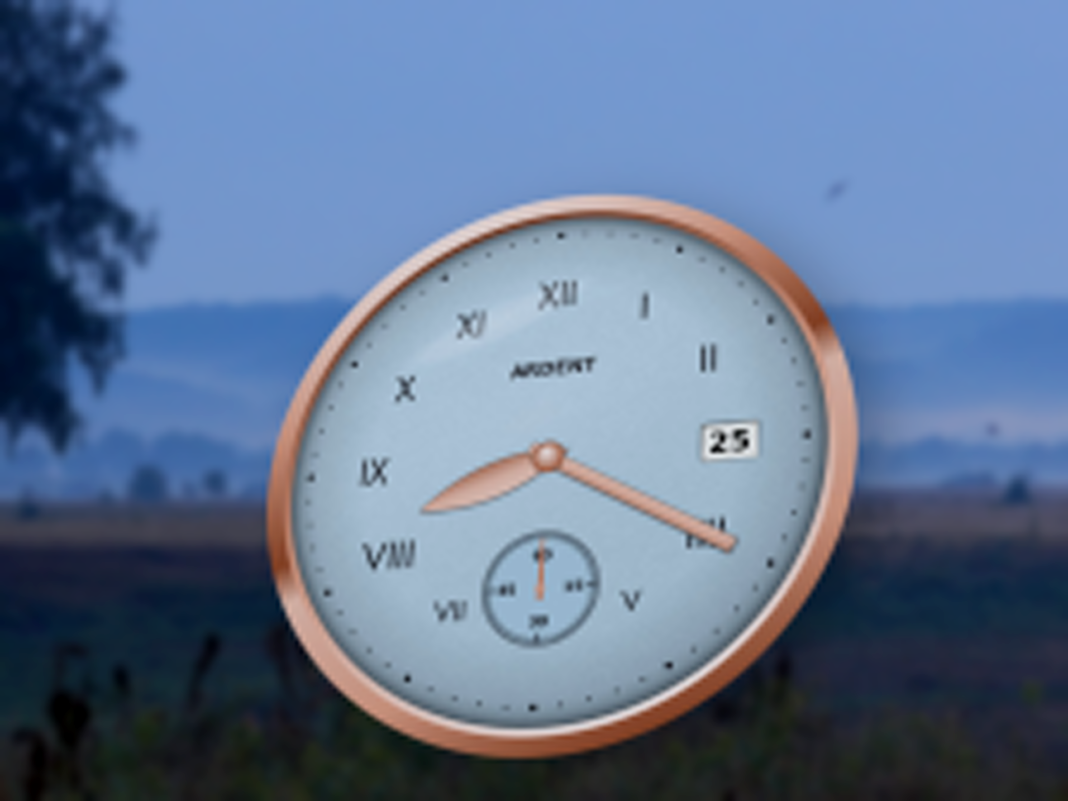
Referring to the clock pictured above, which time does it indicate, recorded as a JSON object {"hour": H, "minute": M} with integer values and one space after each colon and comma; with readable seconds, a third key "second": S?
{"hour": 8, "minute": 20}
